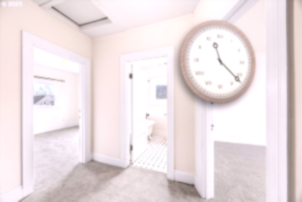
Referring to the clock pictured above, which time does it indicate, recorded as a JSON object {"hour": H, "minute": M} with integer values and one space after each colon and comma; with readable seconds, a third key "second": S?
{"hour": 11, "minute": 22}
